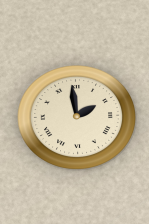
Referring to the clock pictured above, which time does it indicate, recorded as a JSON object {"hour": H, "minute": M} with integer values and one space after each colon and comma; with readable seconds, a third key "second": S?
{"hour": 1, "minute": 59}
